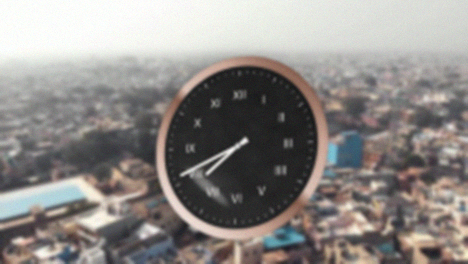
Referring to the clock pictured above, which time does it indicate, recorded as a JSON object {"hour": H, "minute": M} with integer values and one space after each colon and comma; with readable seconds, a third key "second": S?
{"hour": 7, "minute": 41}
